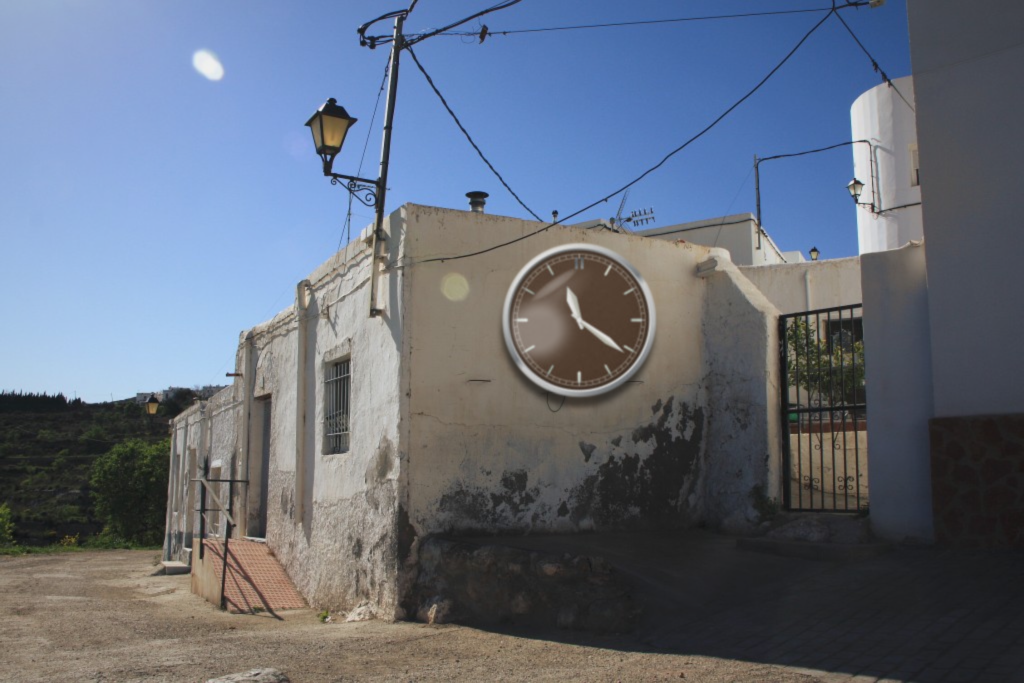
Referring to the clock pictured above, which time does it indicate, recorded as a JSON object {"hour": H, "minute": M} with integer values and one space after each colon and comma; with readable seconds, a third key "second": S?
{"hour": 11, "minute": 21}
